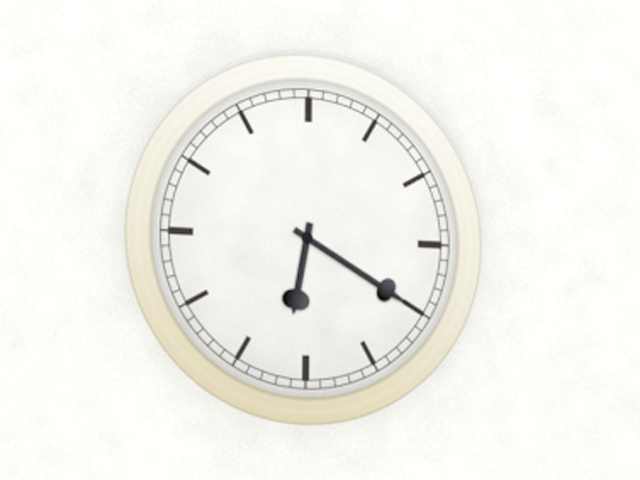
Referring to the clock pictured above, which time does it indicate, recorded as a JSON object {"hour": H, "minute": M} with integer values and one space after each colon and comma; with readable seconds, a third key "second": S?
{"hour": 6, "minute": 20}
